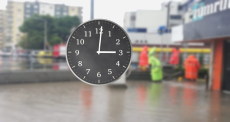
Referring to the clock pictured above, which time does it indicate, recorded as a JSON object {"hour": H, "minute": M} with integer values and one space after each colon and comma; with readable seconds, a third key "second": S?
{"hour": 3, "minute": 1}
